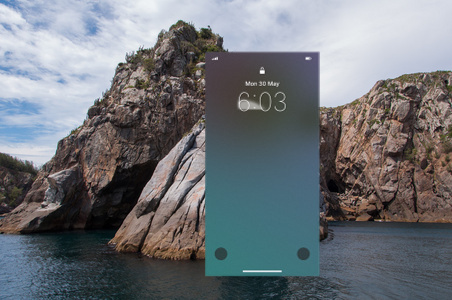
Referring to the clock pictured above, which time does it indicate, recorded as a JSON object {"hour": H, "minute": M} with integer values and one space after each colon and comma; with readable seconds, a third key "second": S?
{"hour": 6, "minute": 3}
